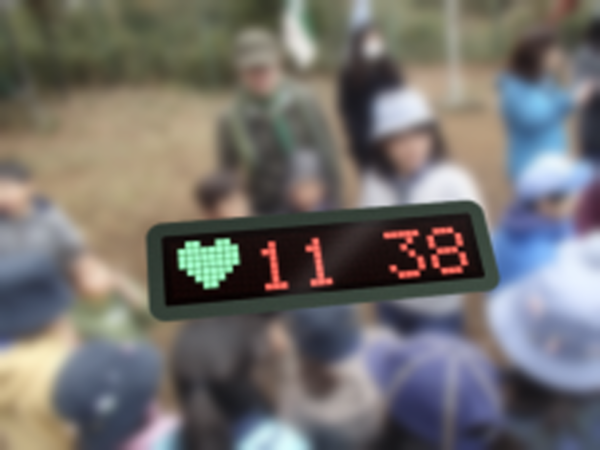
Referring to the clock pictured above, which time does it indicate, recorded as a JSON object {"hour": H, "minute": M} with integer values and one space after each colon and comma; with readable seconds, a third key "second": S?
{"hour": 11, "minute": 38}
